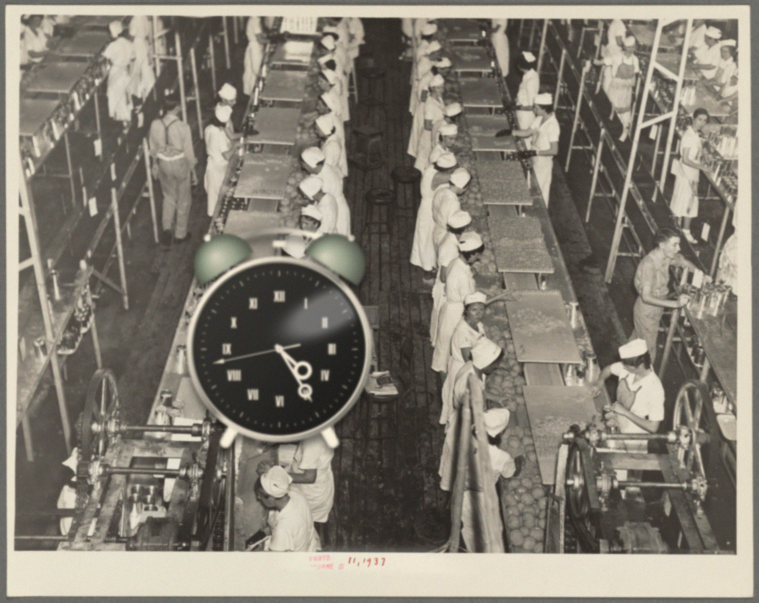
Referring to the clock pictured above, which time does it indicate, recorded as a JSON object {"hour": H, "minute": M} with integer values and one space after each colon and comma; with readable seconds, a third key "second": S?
{"hour": 4, "minute": 24, "second": 43}
